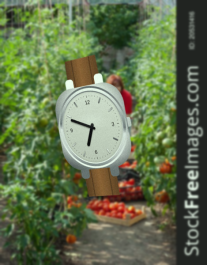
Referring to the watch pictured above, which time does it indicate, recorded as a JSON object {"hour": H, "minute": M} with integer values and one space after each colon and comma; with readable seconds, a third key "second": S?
{"hour": 6, "minute": 49}
